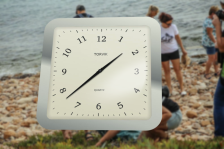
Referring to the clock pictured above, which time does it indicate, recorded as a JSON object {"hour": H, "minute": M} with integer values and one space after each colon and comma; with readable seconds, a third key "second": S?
{"hour": 1, "minute": 38}
